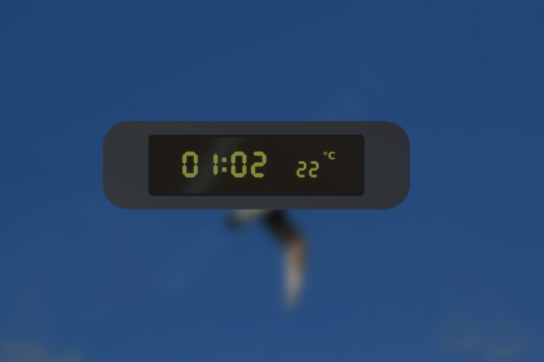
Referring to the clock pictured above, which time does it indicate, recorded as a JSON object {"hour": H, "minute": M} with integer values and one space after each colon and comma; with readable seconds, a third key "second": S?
{"hour": 1, "minute": 2}
